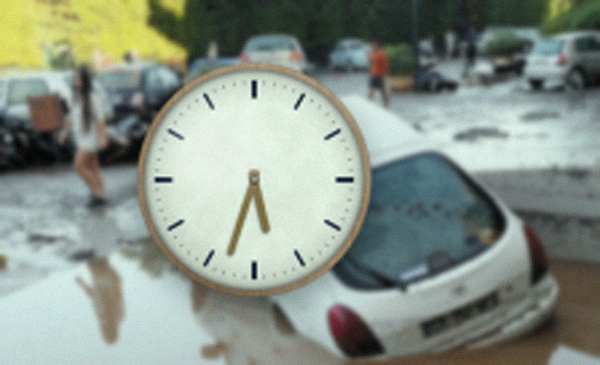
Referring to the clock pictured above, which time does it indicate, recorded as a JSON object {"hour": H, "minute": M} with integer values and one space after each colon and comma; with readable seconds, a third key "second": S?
{"hour": 5, "minute": 33}
